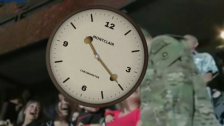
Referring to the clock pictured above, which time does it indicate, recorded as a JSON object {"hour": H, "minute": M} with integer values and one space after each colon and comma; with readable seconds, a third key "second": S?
{"hour": 10, "minute": 20}
